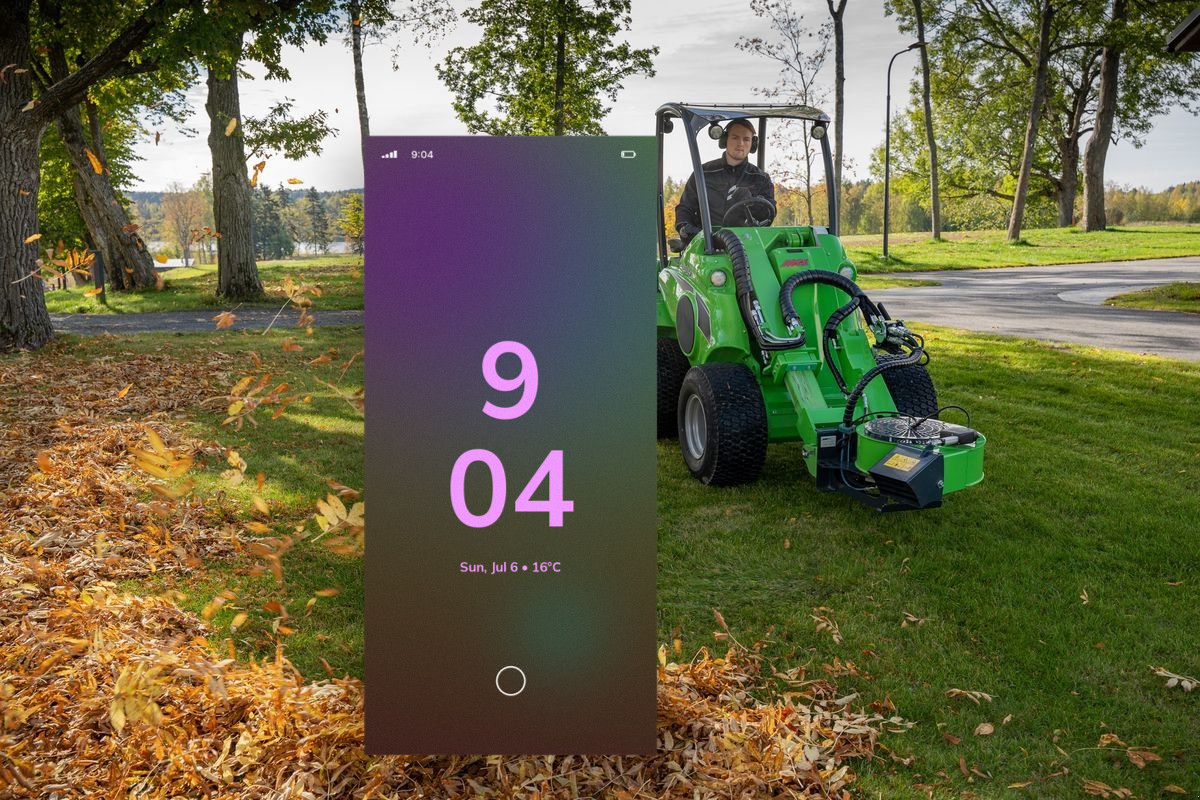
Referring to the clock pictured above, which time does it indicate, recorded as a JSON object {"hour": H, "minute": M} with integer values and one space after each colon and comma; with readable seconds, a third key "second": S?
{"hour": 9, "minute": 4}
